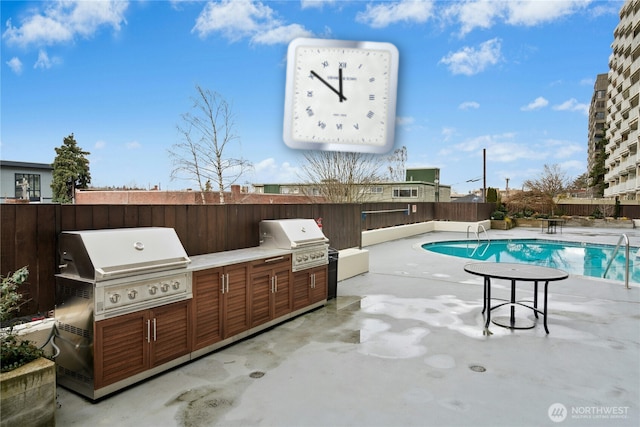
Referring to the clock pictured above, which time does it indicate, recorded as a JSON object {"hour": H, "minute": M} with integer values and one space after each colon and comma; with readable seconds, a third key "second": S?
{"hour": 11, "minute": 51}
